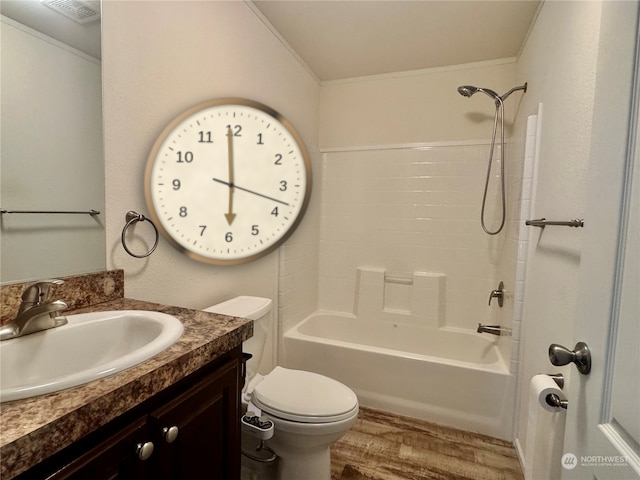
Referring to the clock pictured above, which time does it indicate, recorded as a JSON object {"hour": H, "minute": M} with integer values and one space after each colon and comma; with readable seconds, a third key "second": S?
{"hour": 5, "minute": 59, "second": 18}
